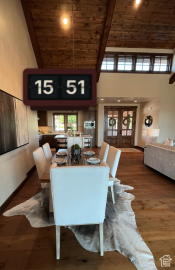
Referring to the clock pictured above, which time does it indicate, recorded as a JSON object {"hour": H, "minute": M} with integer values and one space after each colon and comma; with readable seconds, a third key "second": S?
{"hour": 15, "minute": 51}
